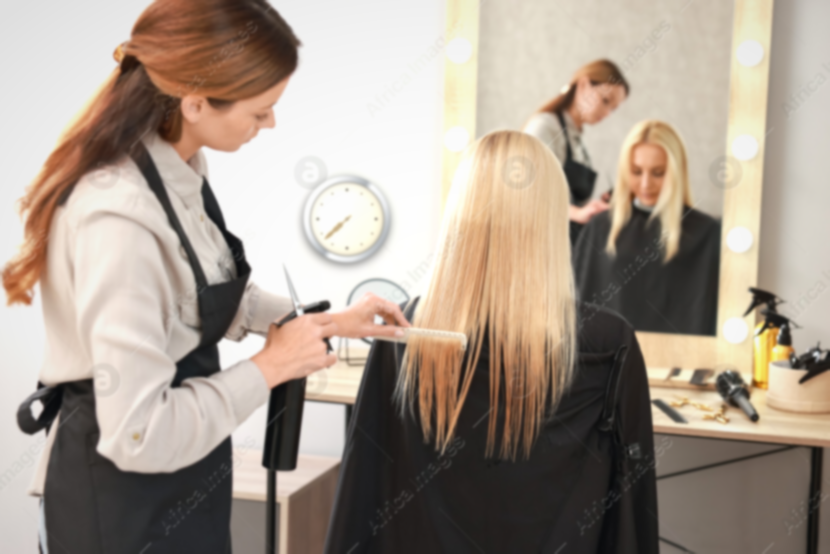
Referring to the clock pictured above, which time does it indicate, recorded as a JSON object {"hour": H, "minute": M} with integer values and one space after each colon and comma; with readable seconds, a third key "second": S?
{"hour": 7, "minute": 38}
